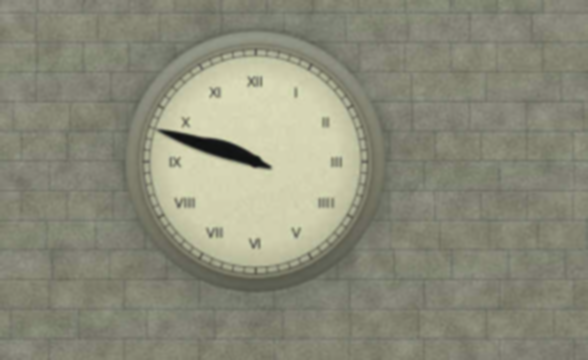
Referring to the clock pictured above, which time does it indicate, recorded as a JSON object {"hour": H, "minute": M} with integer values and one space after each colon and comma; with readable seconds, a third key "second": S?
{"hour": 9, "minute": 48}
